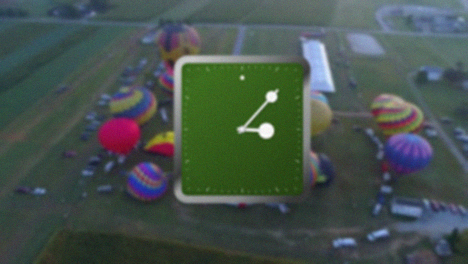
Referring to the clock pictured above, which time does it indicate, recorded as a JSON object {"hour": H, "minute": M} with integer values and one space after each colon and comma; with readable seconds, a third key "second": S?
{"hour": 3, "minute": 7}
